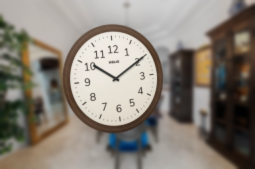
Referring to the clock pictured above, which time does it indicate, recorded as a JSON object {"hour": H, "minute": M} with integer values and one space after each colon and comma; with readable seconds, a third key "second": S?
{"hour": 10, "minute": 10}
